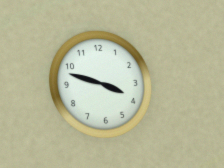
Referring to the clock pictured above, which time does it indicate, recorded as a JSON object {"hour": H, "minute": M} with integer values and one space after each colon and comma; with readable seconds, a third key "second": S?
{"hour": 3, "minute": 48}
